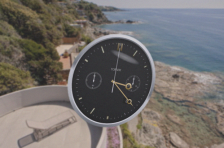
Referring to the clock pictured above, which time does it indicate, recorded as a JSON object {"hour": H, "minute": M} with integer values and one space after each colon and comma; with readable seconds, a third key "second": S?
{"hour": 3, "minute": 22}
